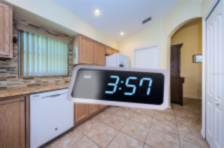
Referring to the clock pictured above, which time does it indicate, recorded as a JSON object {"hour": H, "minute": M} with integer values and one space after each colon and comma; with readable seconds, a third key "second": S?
{"hour": 3, "minute": 57}
